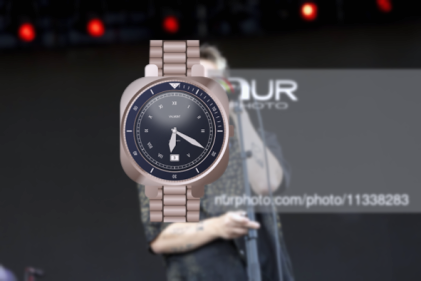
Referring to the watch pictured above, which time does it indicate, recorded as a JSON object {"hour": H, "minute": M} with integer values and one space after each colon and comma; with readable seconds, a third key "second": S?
{"hour": 6, "minute": 20}
